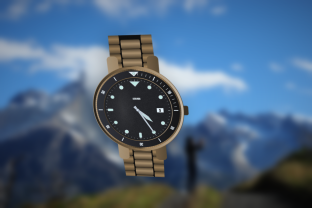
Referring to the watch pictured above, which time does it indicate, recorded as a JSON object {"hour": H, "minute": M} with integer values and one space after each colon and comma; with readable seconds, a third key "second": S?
{"hour": 4, "minute": 25}
